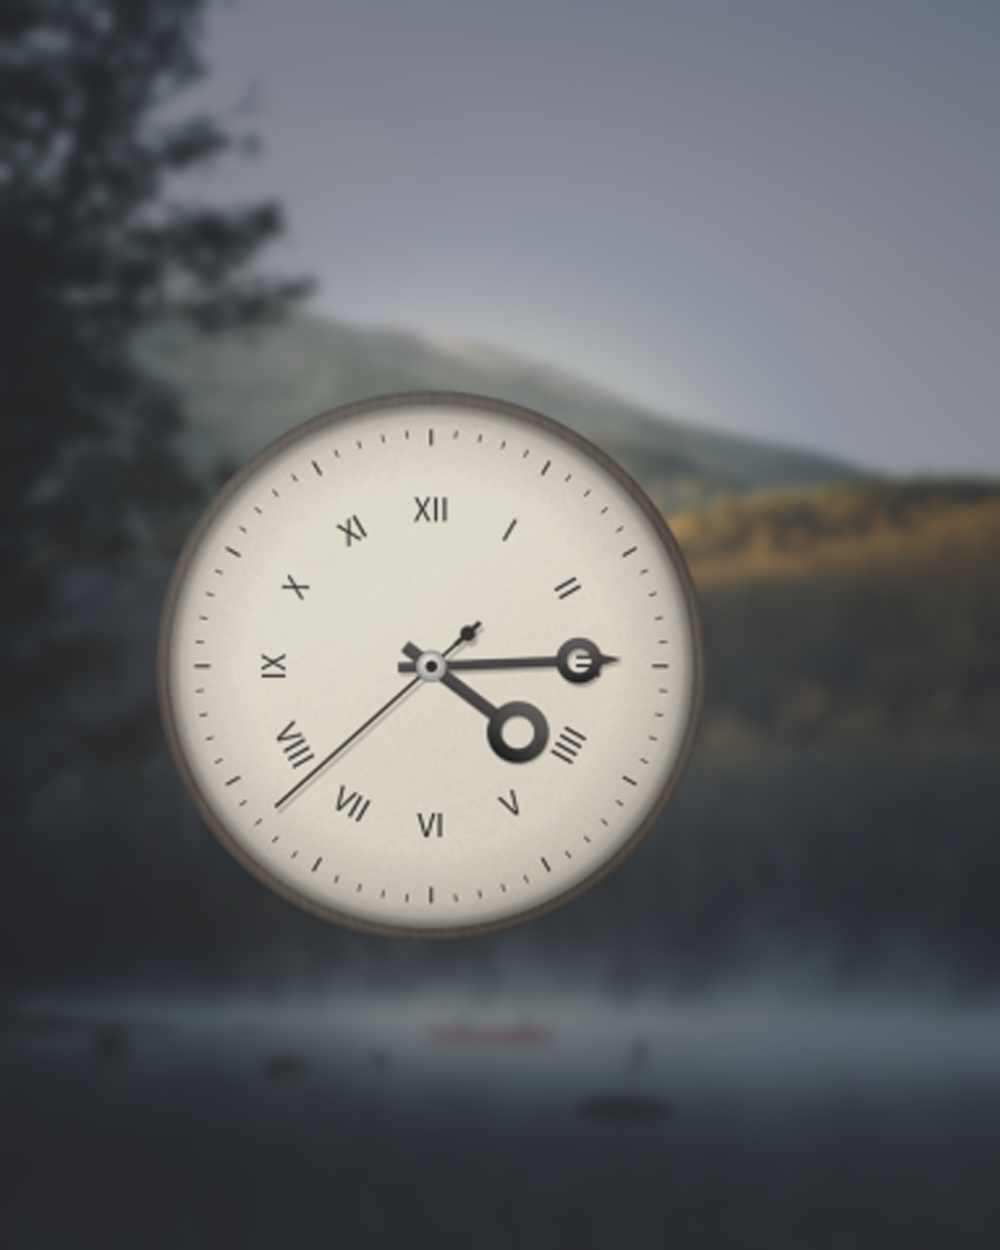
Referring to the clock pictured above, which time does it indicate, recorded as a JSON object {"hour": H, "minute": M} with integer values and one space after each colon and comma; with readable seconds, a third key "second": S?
{"hour": 4, "minute": 14, "second": 38}
